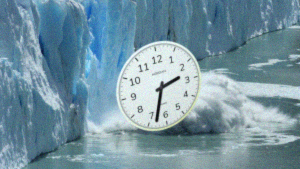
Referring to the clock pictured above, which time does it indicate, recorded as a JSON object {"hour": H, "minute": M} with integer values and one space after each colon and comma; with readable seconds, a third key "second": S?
{"hour": 2, "minute": 33}
